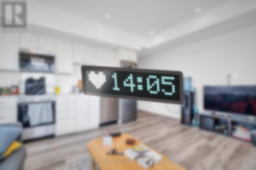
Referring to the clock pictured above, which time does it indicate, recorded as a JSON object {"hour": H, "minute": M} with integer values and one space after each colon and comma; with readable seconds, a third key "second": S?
{"hour": 14, "minute": 5}
